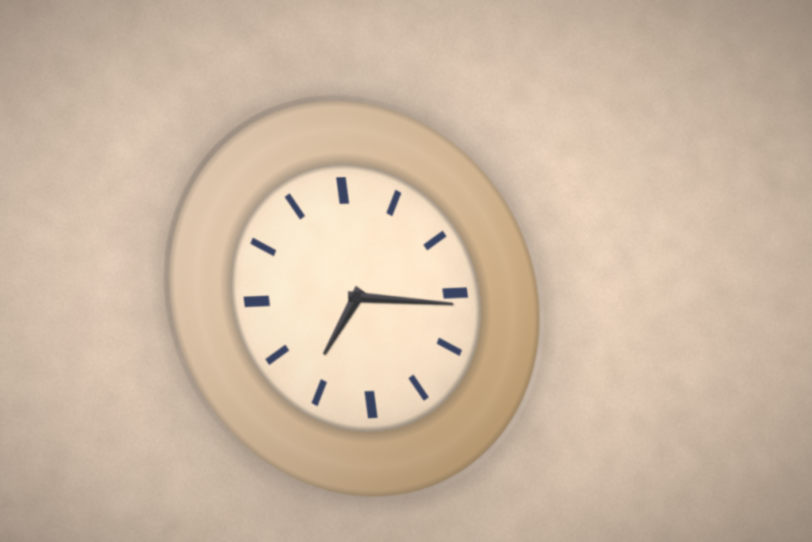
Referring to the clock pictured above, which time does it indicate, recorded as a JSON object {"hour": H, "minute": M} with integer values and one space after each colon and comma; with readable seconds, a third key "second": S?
{"hour": 7, "minute": 16}
